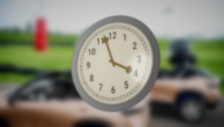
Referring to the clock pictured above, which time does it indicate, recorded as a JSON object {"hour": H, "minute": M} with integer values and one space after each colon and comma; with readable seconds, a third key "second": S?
{"hour": 3, "minute": 57}
